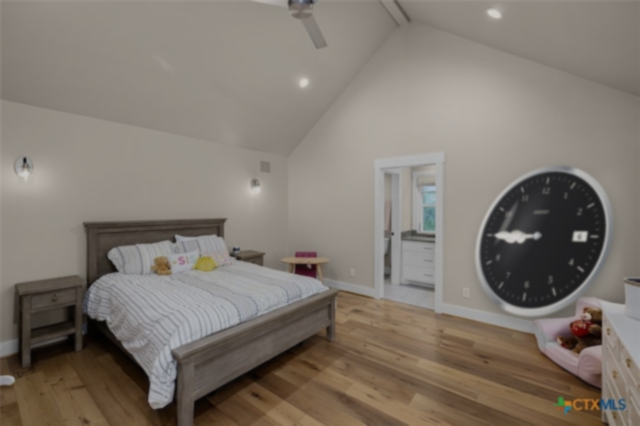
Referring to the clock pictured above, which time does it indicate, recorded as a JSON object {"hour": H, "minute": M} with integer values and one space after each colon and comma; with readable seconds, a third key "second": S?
{"hour": 8, "minute": 45}
